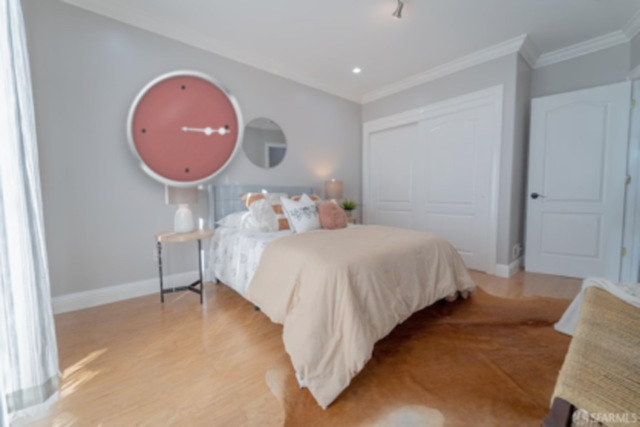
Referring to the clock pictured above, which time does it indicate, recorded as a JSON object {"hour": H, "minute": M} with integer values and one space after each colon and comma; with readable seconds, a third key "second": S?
{"hour": 3, "minute": 16}
